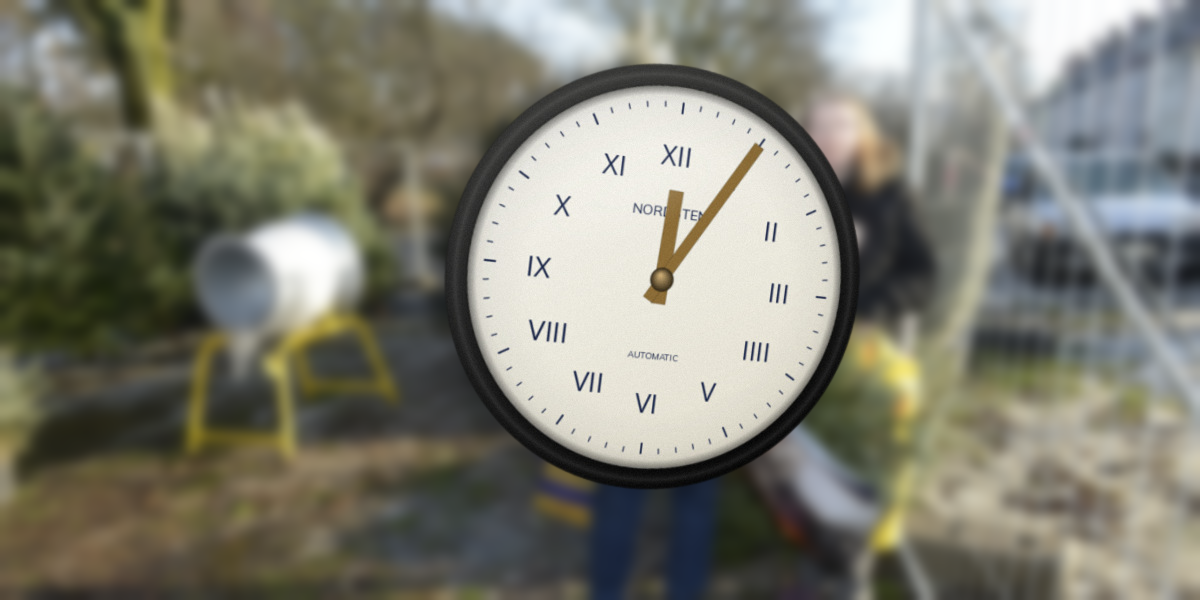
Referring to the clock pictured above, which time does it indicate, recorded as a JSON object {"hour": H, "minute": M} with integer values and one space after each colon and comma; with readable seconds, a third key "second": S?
{"hour": 12, "minute": 5}
